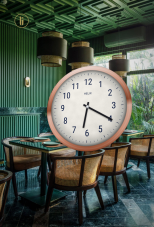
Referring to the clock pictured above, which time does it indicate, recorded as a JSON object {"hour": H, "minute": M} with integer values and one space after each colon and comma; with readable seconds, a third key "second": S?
{"hour": 6, "minute": 20}
